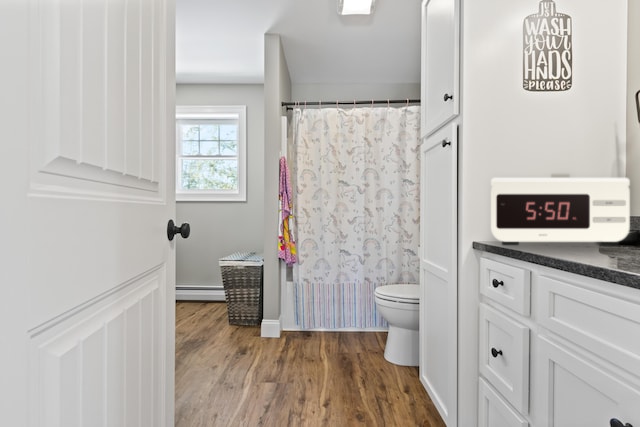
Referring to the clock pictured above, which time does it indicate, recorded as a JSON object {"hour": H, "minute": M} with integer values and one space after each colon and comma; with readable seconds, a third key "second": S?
{"hour": 5, "minute": 50}
